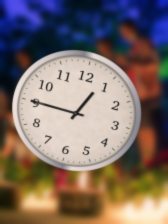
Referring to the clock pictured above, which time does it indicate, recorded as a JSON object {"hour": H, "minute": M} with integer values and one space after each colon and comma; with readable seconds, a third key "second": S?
{"hour": 12, "minute": 45}
